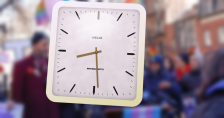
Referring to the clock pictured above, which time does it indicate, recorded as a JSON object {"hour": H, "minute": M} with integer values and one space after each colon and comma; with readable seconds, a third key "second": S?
{"hour": 8, "minute": 29}
